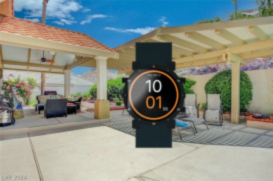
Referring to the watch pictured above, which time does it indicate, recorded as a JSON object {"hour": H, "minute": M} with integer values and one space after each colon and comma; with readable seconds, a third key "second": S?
{"hour": 10, "minute": 1}
